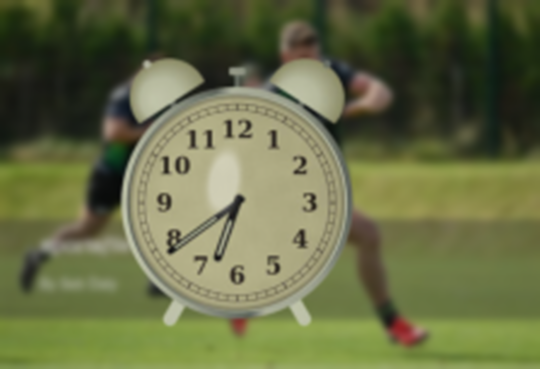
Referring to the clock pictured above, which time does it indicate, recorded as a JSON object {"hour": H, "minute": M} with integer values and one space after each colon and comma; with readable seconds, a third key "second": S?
{"hour": 6, "minute": 39}
